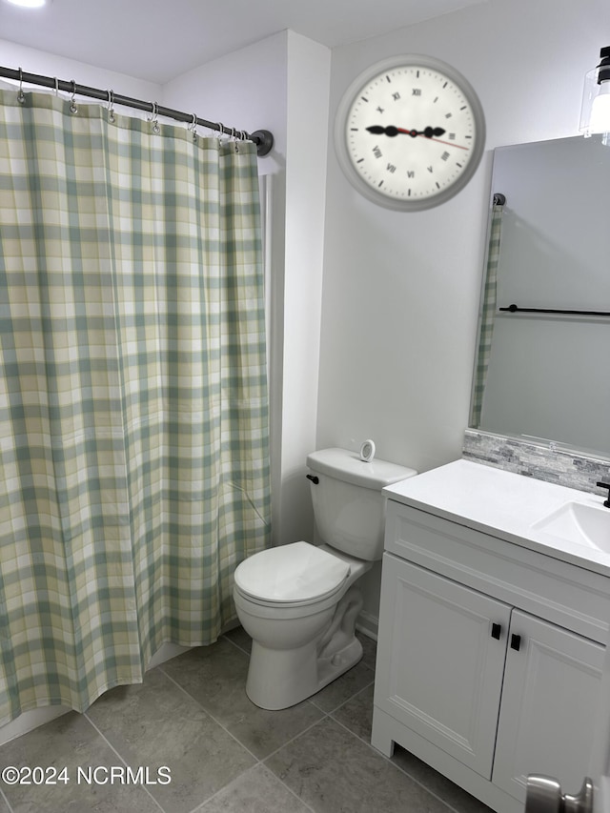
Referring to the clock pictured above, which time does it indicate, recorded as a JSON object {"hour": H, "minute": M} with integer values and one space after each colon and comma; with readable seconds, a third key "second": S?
{"hour": 2, "minute": 45, "second": 17}
